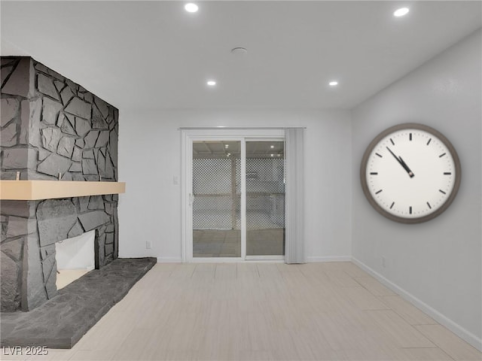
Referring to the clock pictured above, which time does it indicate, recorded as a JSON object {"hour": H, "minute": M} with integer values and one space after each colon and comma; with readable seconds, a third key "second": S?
{"hour": 10, "minute": 53}
